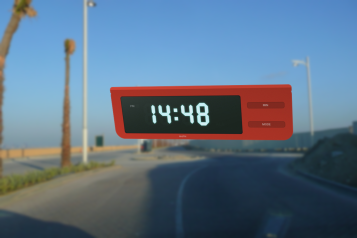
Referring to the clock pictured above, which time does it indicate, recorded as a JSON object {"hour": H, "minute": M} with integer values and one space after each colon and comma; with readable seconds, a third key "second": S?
{"hour": 14, "minute": 48}
